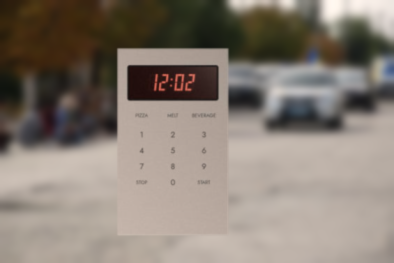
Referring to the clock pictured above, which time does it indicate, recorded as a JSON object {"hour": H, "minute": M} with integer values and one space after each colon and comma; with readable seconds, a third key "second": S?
{"hour": 12, "minute": 2}
